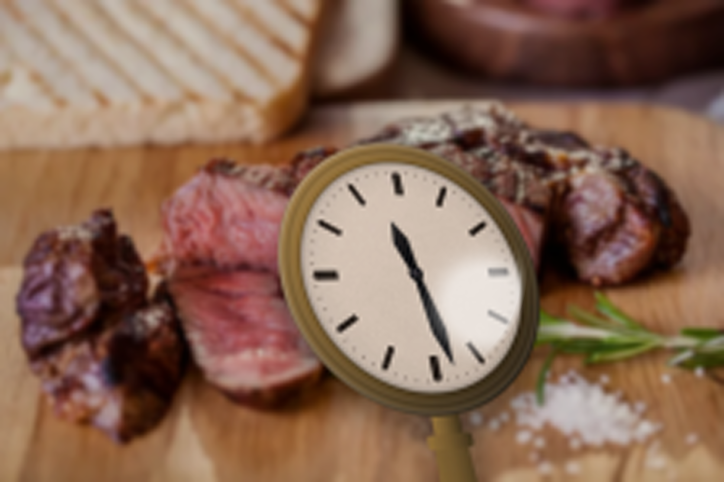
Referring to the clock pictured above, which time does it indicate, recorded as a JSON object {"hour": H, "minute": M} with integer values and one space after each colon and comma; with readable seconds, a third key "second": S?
{"hour": 11, "minute": 28}
